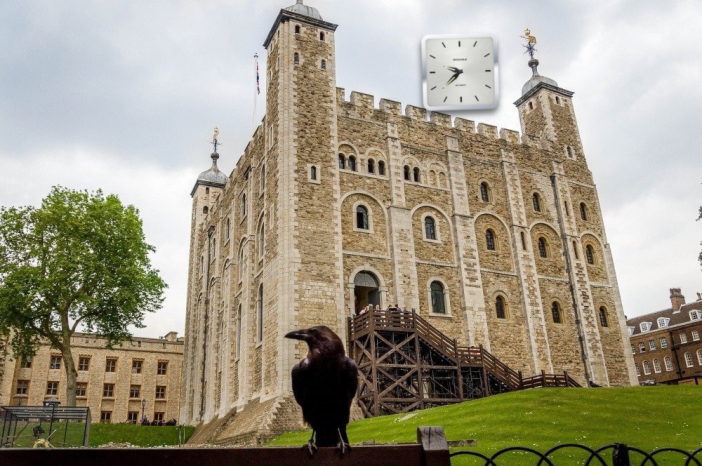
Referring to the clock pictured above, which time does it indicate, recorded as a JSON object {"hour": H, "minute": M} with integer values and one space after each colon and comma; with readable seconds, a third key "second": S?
{"hour": 9, "minute": 38}
